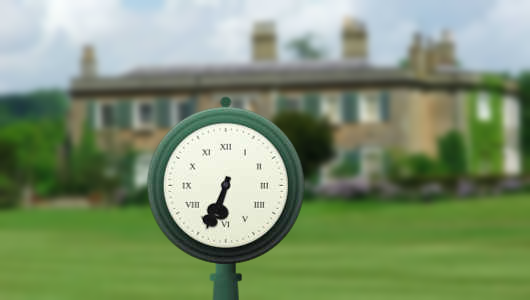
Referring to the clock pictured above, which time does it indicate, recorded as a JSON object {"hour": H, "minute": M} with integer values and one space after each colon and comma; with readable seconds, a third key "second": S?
{"hour": 6, "minute": 34}
